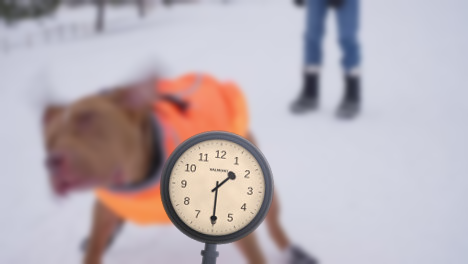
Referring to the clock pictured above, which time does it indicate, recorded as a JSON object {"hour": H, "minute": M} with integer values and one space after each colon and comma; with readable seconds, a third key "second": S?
{"hour": 1, "minute": 30}
